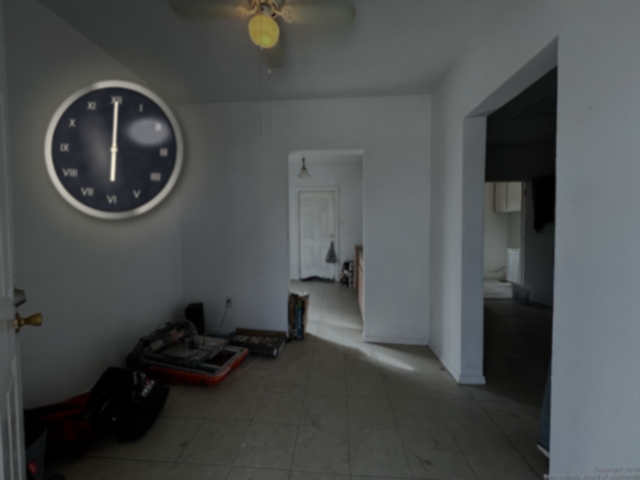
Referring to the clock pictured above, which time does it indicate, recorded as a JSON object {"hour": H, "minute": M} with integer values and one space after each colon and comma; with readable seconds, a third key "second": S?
{"hour": 6, "minute": 0}
